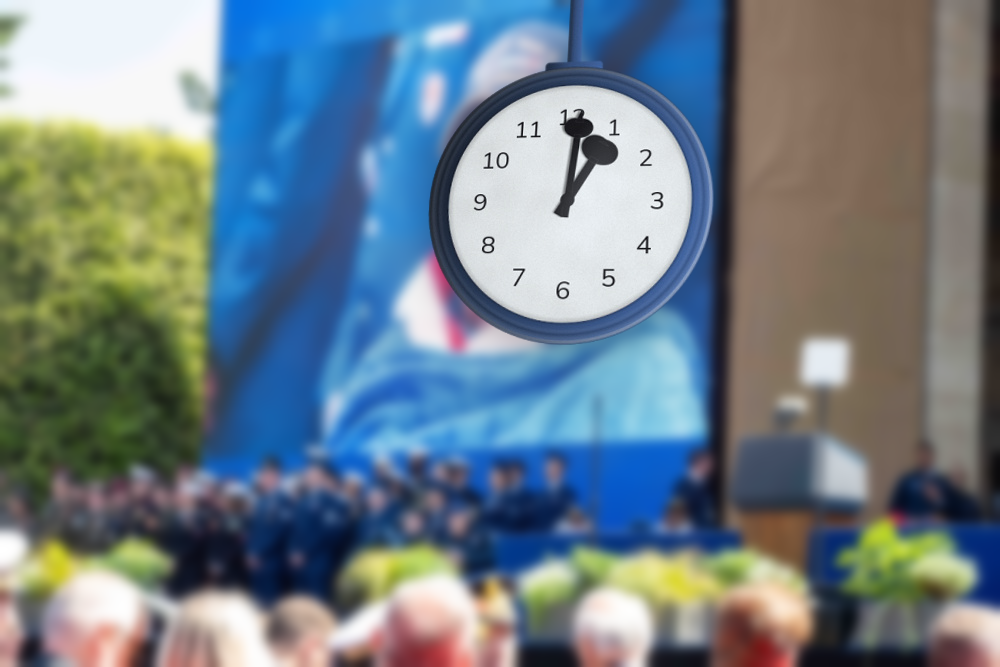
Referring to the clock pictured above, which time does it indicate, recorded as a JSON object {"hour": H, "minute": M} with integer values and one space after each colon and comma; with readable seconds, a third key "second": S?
{"hour": 1, "minute": 1}
